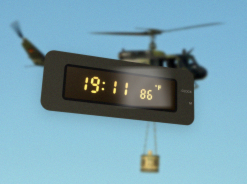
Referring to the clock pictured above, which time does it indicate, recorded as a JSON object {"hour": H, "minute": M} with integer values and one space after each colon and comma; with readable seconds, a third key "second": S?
{"hour": 19, "minute": 11}
